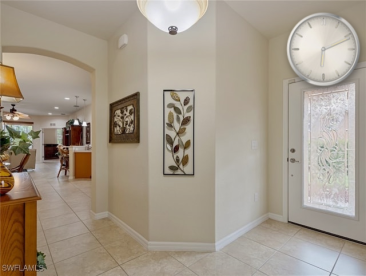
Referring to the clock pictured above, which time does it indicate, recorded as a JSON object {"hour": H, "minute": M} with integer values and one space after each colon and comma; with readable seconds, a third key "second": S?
{"hour": 6, "minute": 11}
